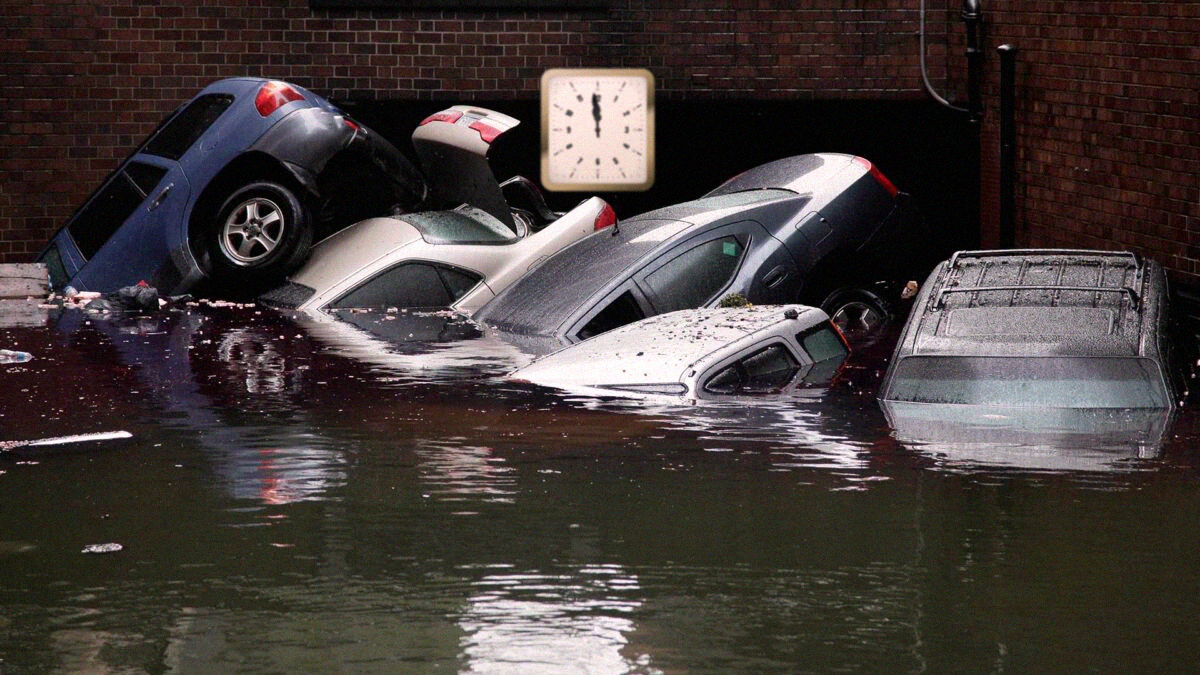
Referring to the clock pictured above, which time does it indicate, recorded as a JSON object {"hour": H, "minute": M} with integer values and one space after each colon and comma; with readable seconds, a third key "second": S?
{"hour": 11, "minute": 59}
